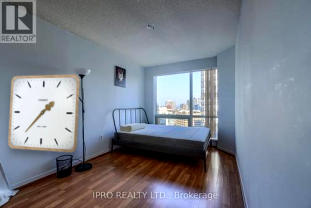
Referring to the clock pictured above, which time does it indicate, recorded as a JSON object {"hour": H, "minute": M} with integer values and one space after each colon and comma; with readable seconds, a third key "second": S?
{"hour": 1, "minute": 37}
